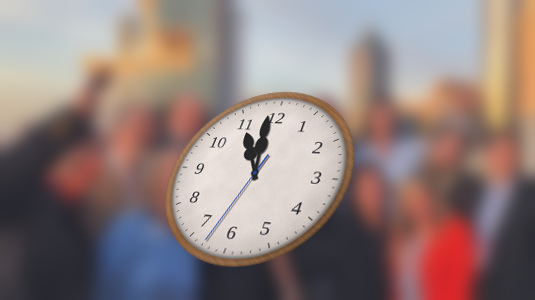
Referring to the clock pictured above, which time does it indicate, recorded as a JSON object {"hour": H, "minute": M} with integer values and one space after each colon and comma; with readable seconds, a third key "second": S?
{"hour": 10, "minute": 58, "second": 33}
